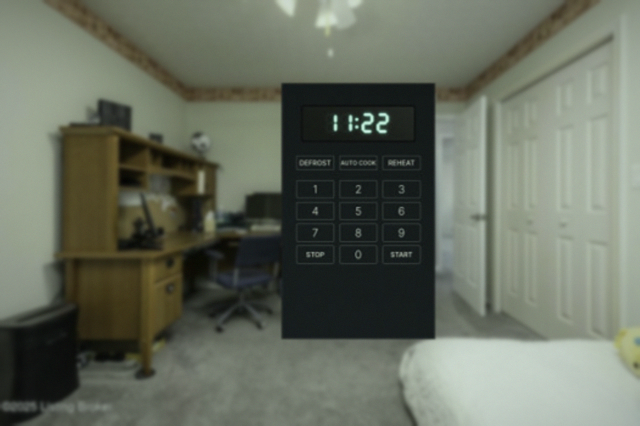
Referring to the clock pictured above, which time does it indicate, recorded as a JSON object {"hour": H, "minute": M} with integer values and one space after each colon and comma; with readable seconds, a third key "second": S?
{"hour": 11, "minute": 22}
